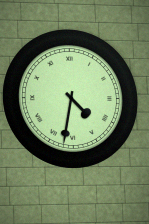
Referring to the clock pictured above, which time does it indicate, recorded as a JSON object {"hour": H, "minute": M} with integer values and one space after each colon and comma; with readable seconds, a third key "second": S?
{"hour": 4, "minute": 32}
